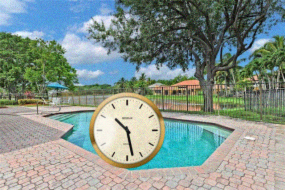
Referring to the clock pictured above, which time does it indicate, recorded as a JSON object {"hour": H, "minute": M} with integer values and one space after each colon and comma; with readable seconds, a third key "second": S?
{"hour": 10, "minute": 28}
